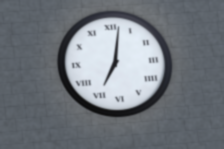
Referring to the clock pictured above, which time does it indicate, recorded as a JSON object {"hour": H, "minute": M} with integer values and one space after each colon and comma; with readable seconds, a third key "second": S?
{"hour": 7, "minute": 2}
